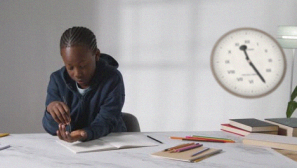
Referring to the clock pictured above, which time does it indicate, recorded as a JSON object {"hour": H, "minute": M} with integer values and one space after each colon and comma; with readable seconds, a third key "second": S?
{"hour": 11, "minute": 25}
